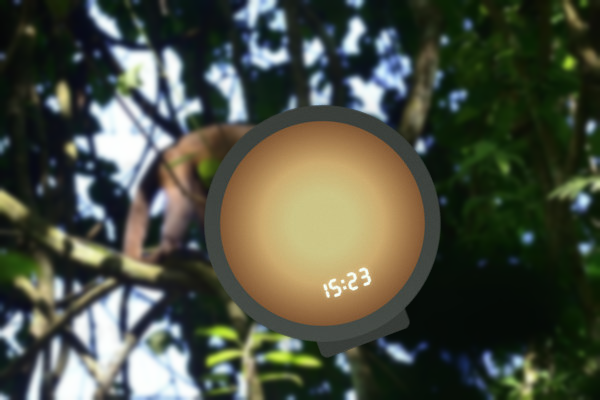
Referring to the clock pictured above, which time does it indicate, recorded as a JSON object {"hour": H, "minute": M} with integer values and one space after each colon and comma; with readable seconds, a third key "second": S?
{"hour": 15, "minute": 23}
